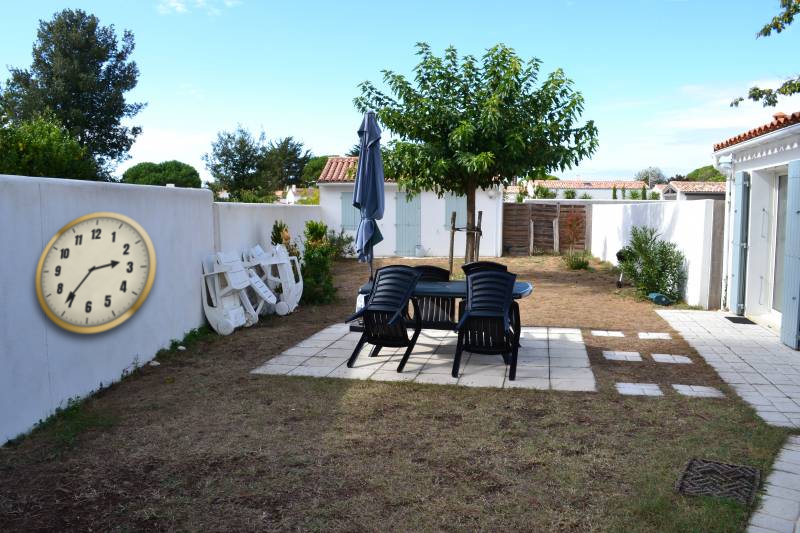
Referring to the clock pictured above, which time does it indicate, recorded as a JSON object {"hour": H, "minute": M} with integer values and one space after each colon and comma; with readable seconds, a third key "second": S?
{"hour": 2, "minute": 36}
